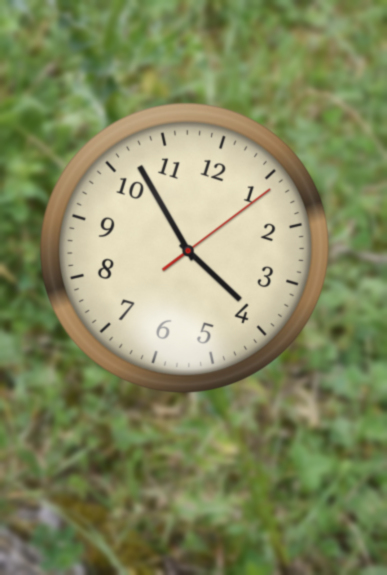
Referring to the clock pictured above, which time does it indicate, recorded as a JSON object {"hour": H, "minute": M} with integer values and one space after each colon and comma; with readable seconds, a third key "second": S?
{"hour": 3, "minute": 52, "second": 6}
